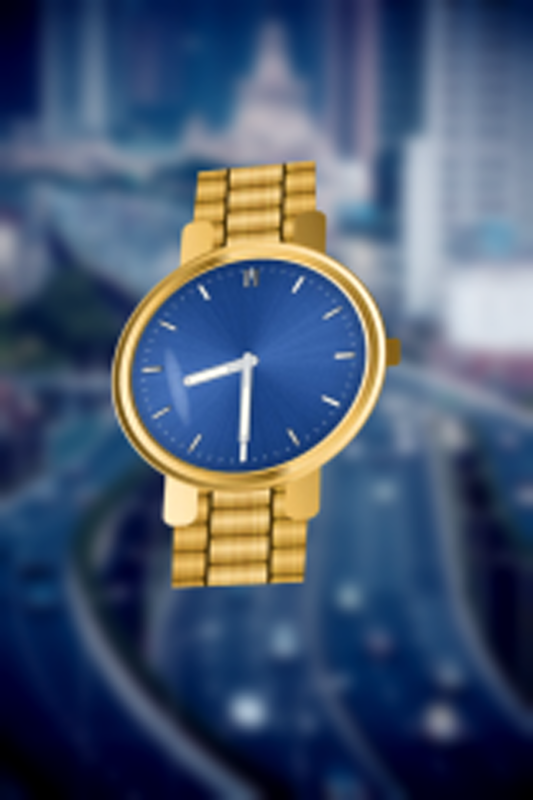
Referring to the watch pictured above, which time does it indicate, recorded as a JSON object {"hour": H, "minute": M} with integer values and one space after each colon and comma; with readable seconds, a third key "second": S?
{"hour": 8, "minute": 30}
